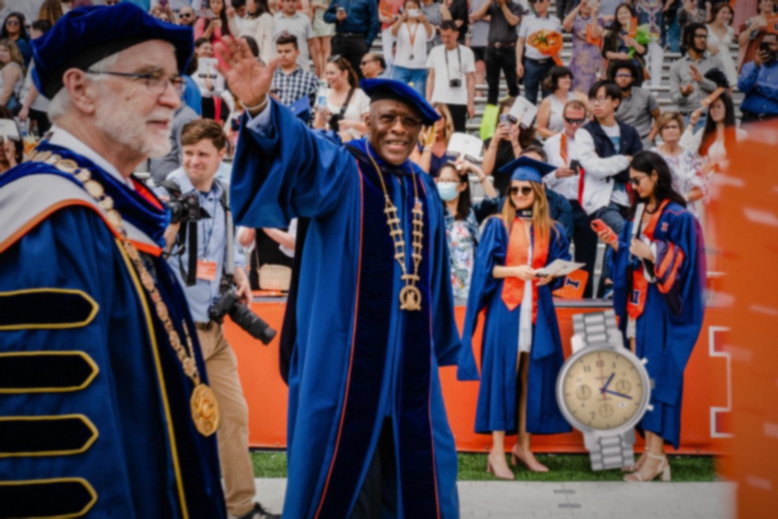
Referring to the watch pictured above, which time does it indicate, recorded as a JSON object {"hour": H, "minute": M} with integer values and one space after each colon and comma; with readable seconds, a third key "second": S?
{"hour": 1, "minute": 19}
